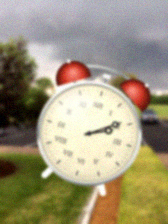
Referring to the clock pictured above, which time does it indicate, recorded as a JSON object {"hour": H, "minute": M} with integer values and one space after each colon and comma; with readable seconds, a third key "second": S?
{"hour": 2, "minute": 9}
